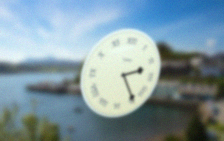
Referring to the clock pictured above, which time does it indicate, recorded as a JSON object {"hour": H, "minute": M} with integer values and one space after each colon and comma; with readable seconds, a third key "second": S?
{"hour": 2, "minute": 24}
